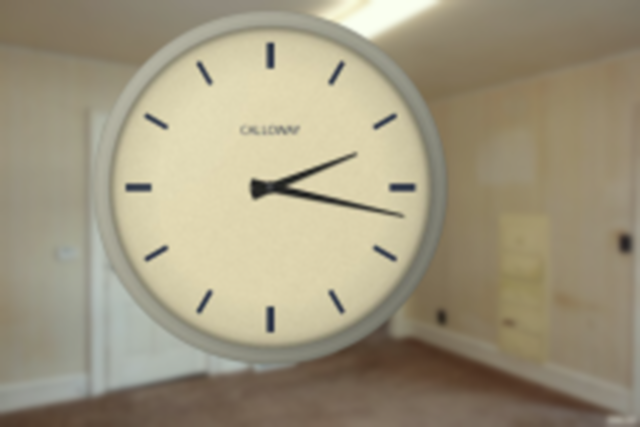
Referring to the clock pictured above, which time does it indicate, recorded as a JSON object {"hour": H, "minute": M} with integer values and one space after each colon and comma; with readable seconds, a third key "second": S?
{"hour": 2, "minute": 17}
